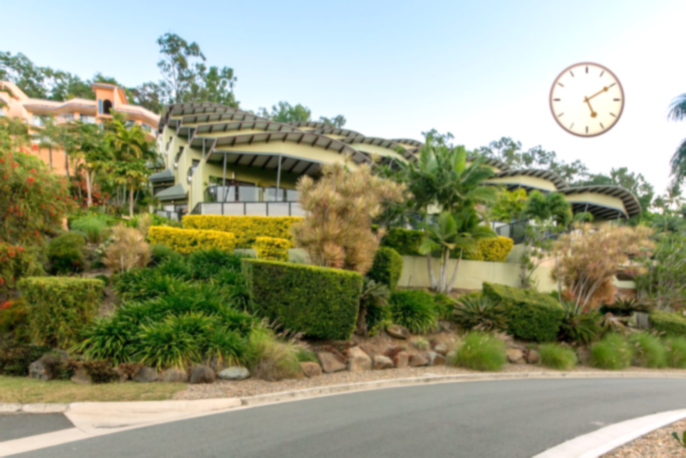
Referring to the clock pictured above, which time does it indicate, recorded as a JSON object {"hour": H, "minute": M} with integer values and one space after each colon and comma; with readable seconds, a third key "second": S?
{"hour": 5, "minute": 10}
